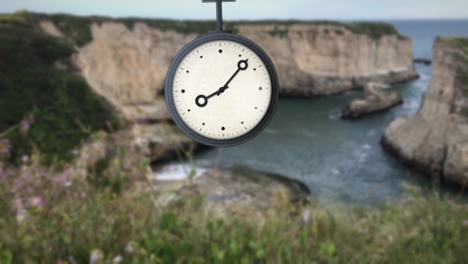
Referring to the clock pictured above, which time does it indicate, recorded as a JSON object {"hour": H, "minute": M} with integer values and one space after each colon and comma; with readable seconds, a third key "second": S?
{"hour": 8, "minute": 7}
